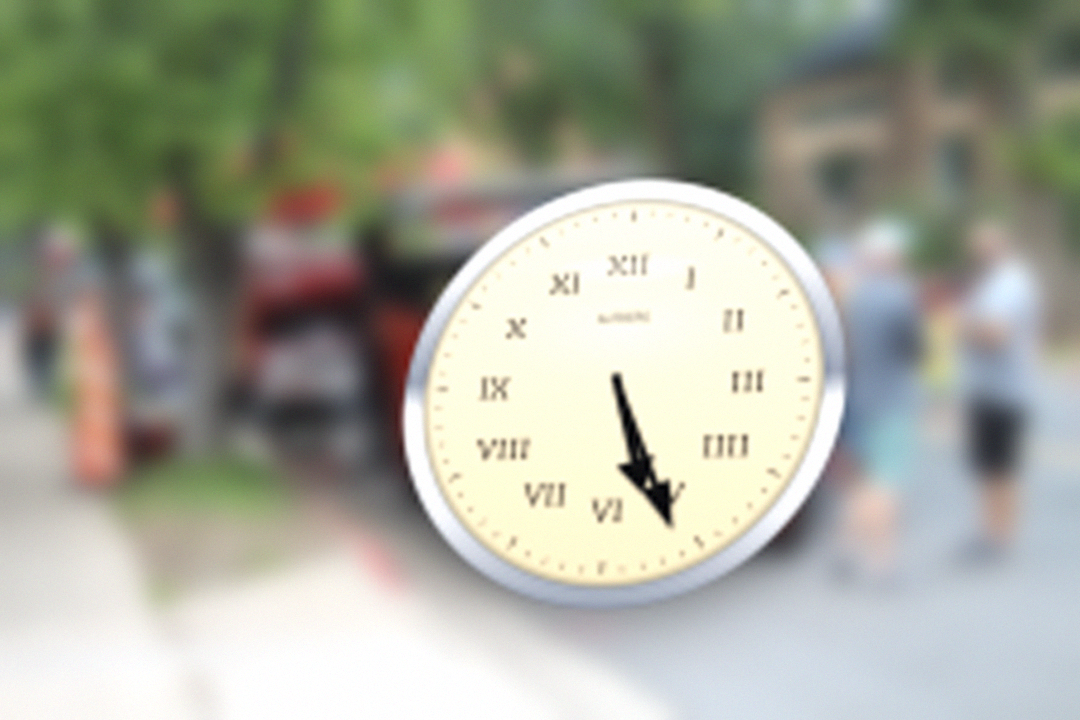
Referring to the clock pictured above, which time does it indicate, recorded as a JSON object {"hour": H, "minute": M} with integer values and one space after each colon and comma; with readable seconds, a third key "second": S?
{"hour": 5, "minute": 26}
